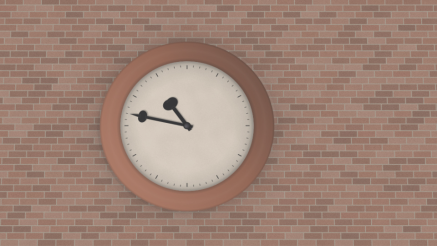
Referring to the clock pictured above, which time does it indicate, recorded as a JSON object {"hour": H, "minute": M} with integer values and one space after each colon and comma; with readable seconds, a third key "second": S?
{"hour": 10, "minute": 47}
